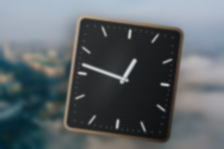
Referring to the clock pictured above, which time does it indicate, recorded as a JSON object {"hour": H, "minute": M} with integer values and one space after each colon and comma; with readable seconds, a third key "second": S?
{"hour": 12, "minute": 47}
